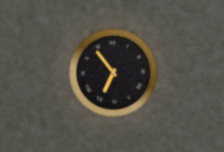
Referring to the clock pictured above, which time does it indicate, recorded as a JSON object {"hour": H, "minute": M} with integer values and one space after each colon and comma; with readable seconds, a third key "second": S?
{"hour": 6, "minute": 54}
